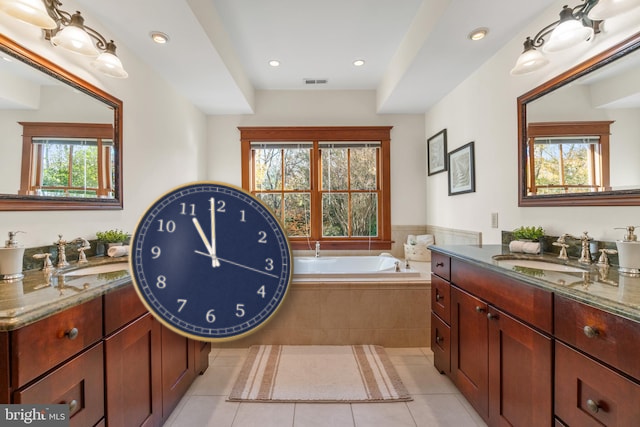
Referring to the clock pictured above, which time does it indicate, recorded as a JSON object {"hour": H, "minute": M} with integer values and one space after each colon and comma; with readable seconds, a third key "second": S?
{"hour": 10, "minute": 59, "second": 17}
